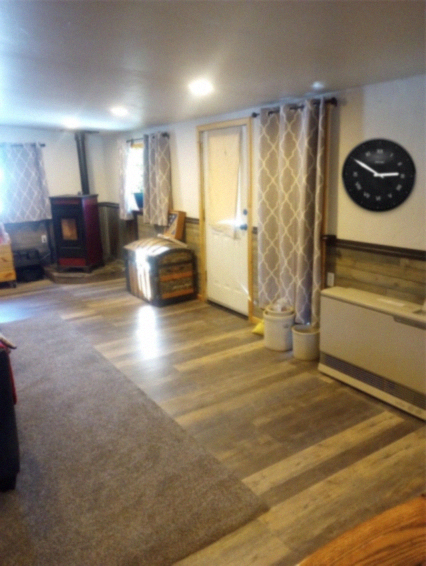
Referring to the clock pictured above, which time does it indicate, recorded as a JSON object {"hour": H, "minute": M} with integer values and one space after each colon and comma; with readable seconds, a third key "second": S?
{"hour": 2, "minute": 50}
